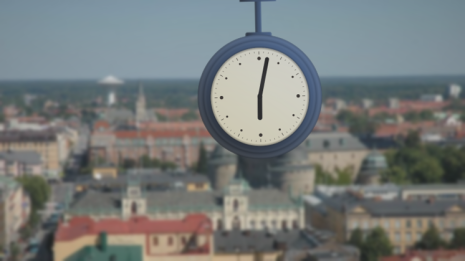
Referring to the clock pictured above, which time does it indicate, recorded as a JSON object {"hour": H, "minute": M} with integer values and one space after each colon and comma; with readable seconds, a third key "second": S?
{"hour": 6, "minute": 2}
